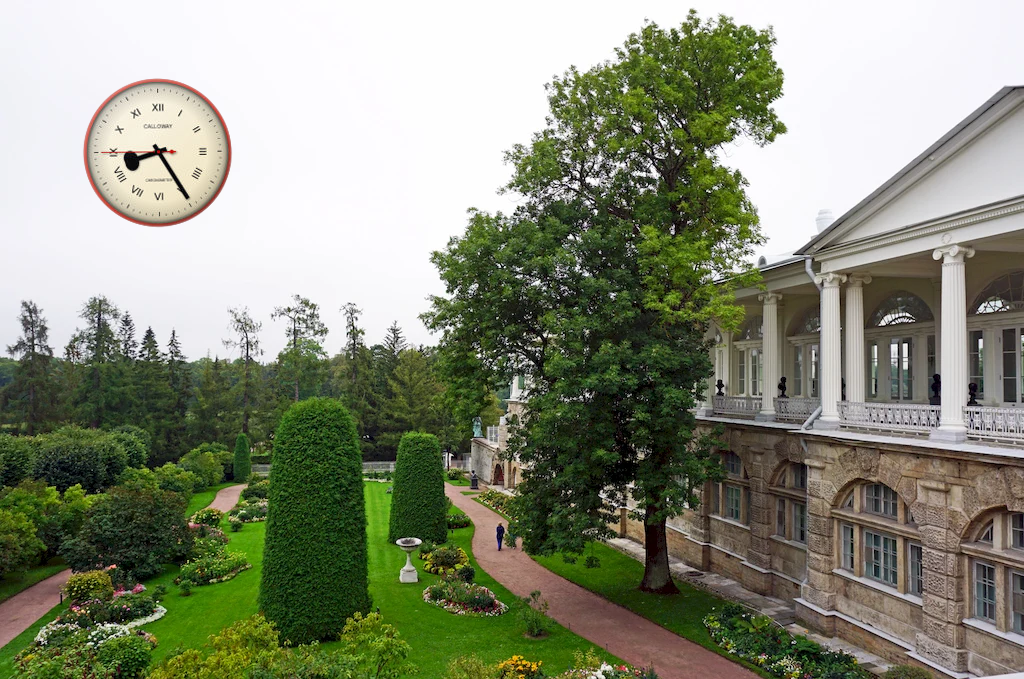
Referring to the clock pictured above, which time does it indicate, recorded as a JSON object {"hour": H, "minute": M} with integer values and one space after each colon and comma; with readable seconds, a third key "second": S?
{"hour": 8, "minute": 24, "second": 45}
